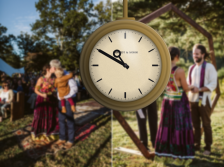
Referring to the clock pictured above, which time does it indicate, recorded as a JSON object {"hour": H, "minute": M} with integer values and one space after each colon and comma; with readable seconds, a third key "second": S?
{"hour": 10, "minute": 50}
